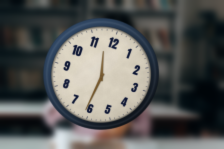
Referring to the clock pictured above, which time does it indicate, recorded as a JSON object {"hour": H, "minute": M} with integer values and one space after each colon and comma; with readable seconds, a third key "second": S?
{"hour": 11, "minute": 31}
